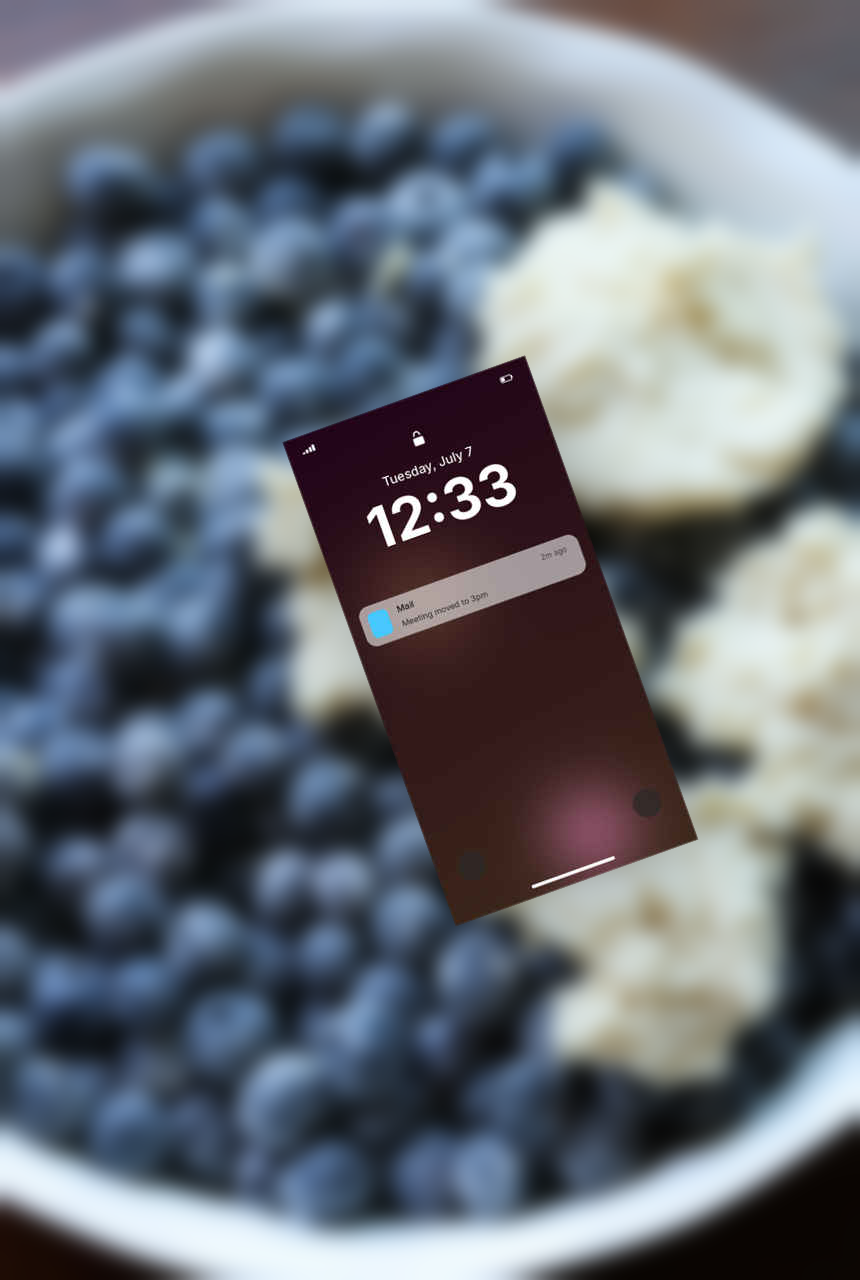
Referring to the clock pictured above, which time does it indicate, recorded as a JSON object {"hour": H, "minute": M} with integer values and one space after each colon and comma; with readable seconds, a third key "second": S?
{"hour": 12, "minute": 33}
